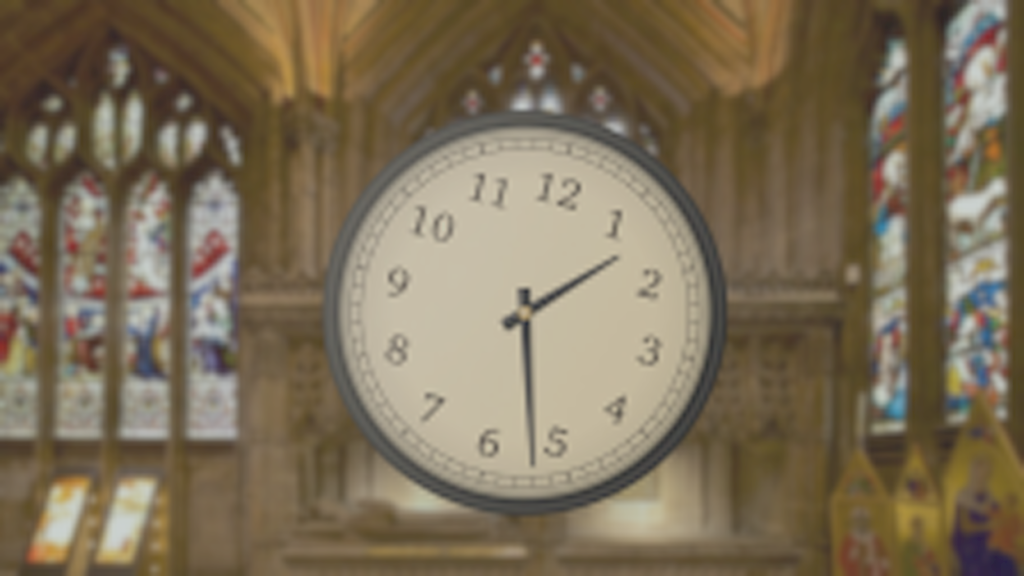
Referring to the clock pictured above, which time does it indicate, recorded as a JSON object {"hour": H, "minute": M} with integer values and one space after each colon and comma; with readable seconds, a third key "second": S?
{"hour": 1, "minute": 27}
